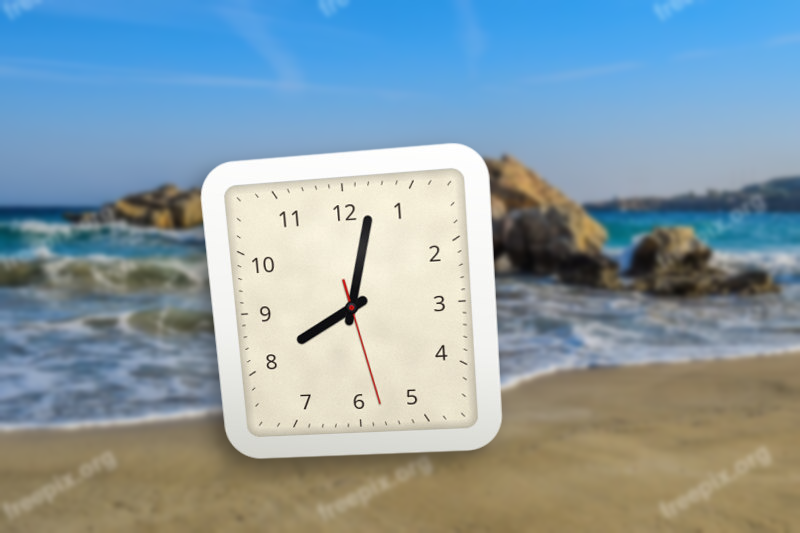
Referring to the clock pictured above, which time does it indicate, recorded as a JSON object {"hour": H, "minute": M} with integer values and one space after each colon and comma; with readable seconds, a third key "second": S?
{"hour": 8, "minute": 2, "second": 28}
